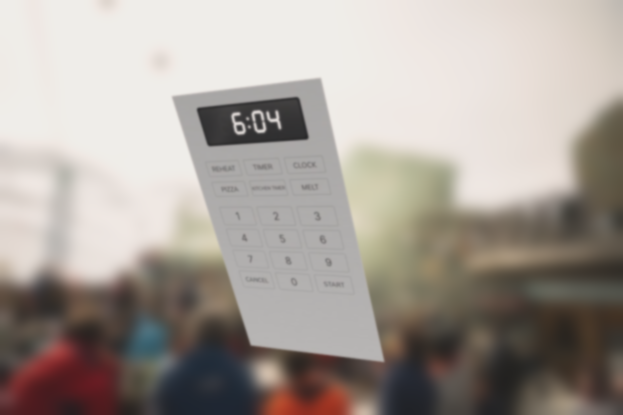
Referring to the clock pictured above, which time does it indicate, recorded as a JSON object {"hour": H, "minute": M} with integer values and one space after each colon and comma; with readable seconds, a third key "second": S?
{"hour": 6, "minute": 4}
